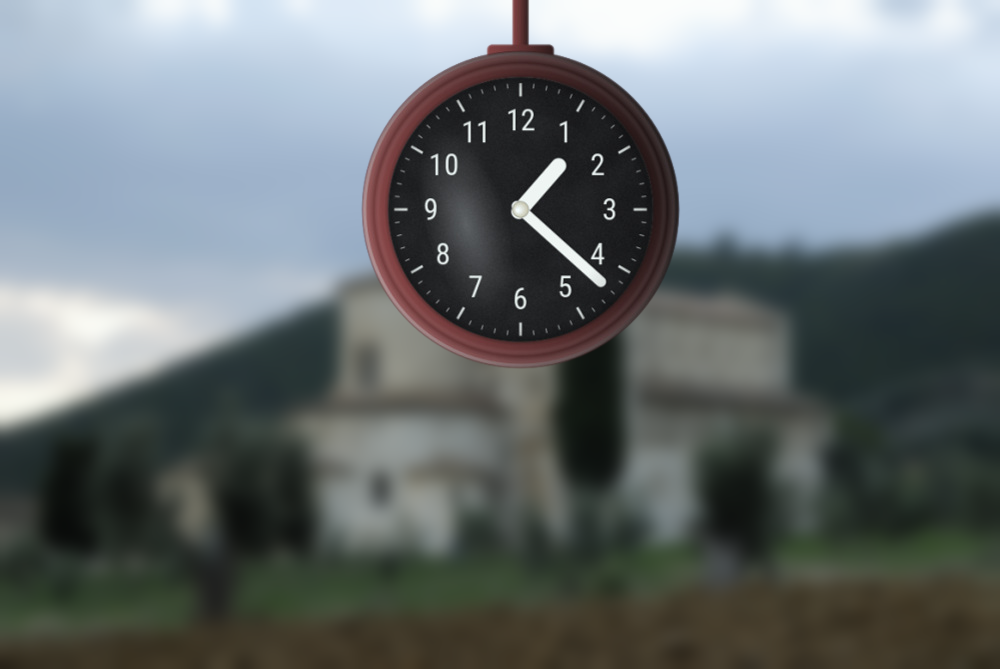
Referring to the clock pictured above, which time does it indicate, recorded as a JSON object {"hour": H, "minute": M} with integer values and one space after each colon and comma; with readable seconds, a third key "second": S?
{"hour": 1, "minute": 22}
